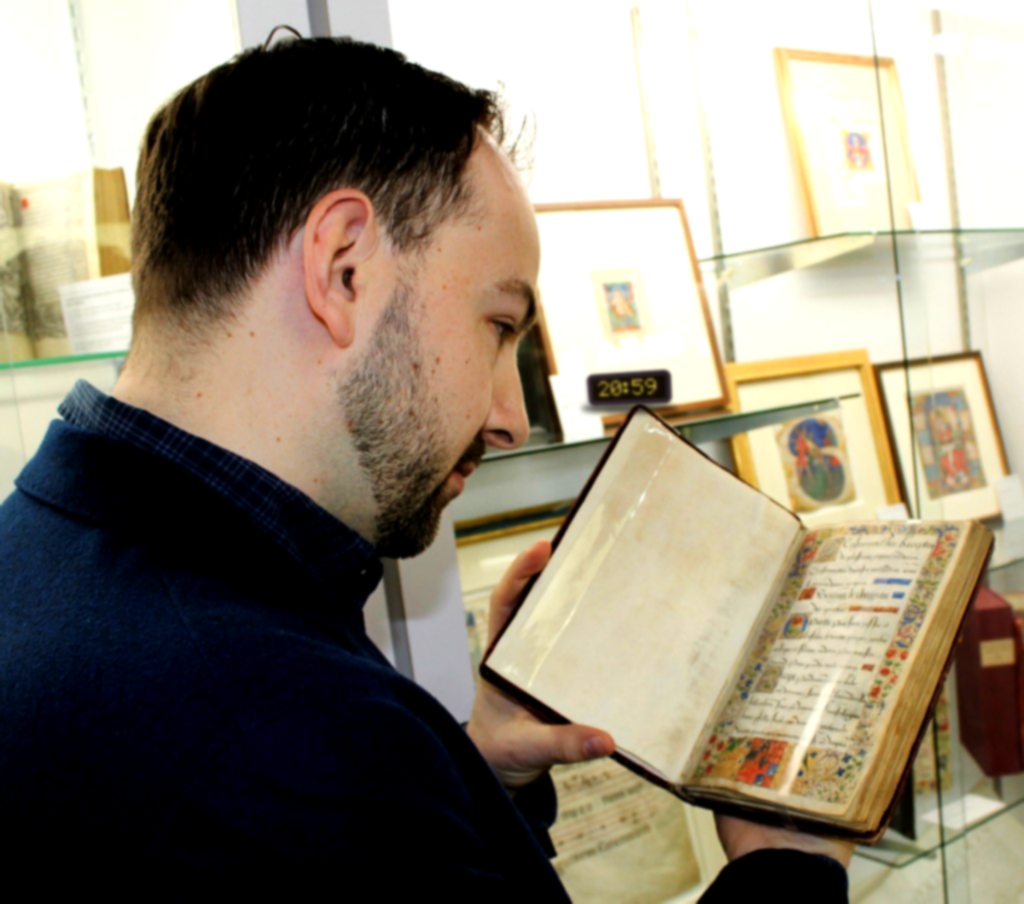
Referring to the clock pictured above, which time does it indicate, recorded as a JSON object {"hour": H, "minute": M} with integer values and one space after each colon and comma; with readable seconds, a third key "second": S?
{"hour": 20, "minute": 59}
